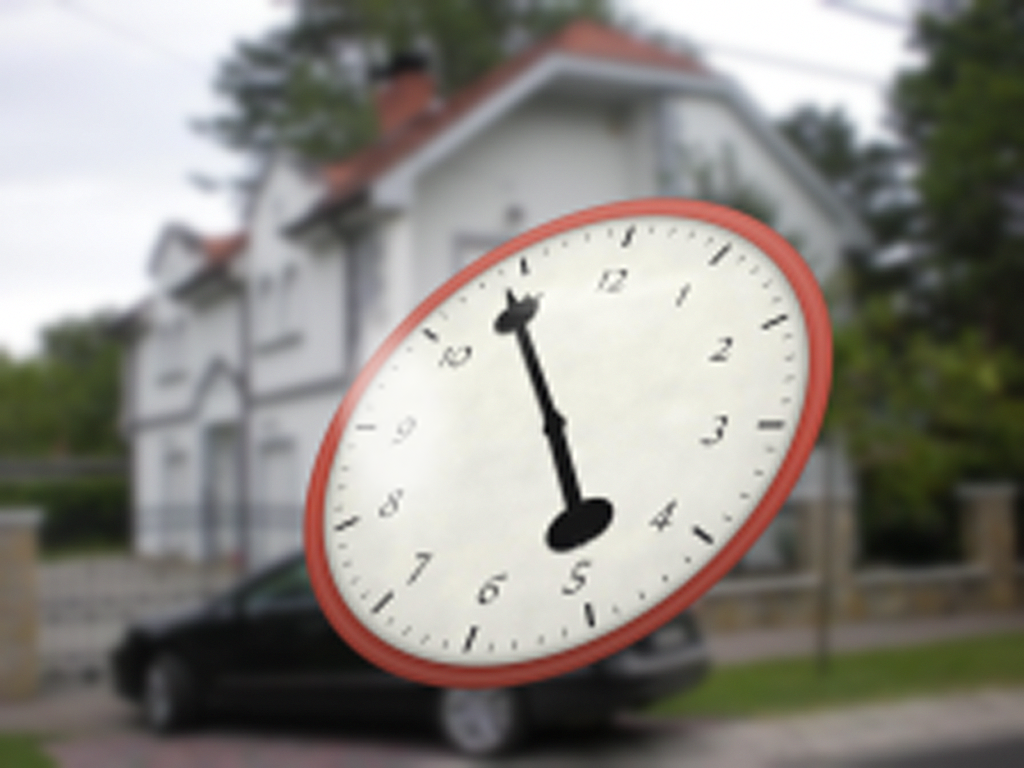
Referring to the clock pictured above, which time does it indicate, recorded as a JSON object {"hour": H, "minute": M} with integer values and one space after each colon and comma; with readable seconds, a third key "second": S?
{"hour": 4, "minute": 54}
